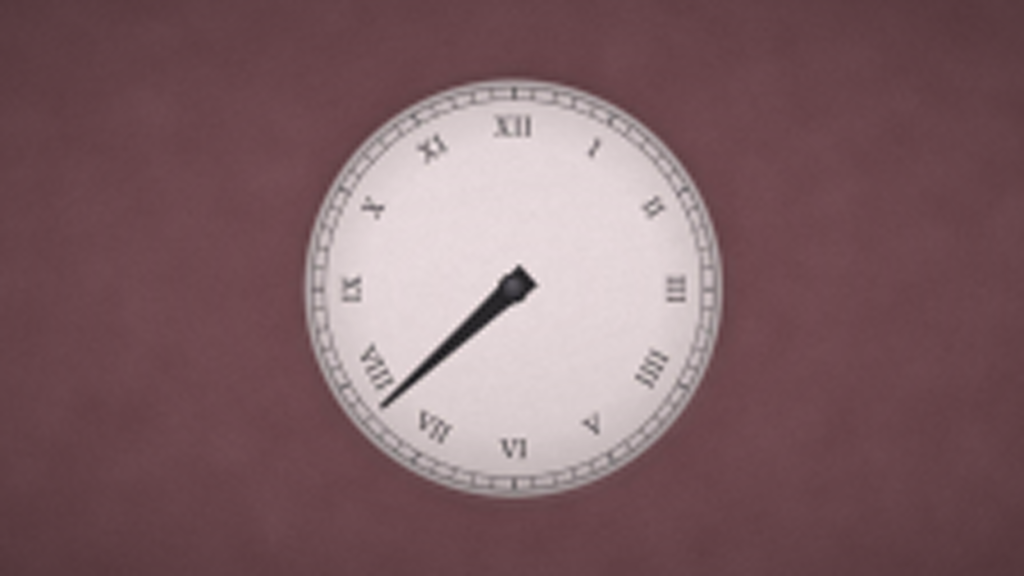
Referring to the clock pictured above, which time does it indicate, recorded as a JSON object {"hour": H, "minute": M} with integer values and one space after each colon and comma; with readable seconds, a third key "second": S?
{"hour": 7, "minute": 38}
